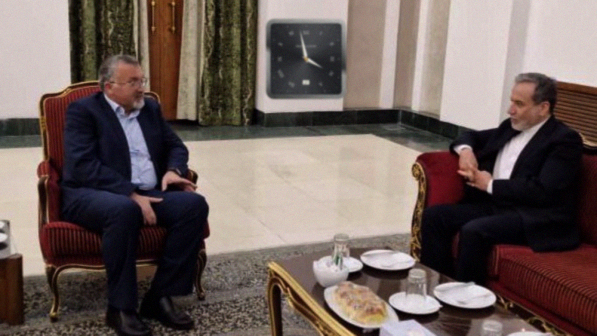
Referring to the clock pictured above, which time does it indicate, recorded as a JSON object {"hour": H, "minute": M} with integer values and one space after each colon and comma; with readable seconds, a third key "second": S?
{"hour": 3, "minute": 58}
